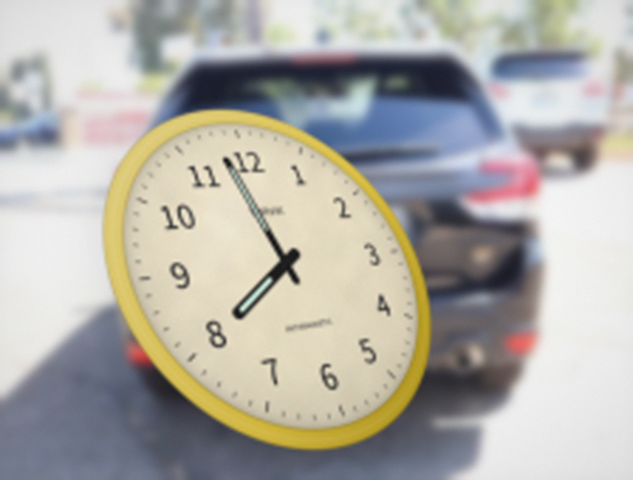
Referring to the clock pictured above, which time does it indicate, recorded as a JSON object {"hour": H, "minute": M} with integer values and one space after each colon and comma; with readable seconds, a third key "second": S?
{"hour": 7, "minute": 58}
